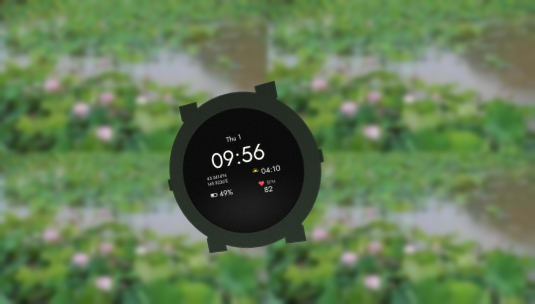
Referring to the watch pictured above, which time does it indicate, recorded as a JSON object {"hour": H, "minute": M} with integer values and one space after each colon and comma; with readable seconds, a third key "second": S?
{"hour": 9, "minute": 56}
